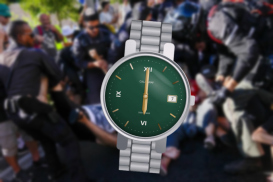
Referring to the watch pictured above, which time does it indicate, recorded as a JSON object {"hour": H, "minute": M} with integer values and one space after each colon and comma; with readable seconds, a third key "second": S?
{"hour": 6, "minute": 0}
